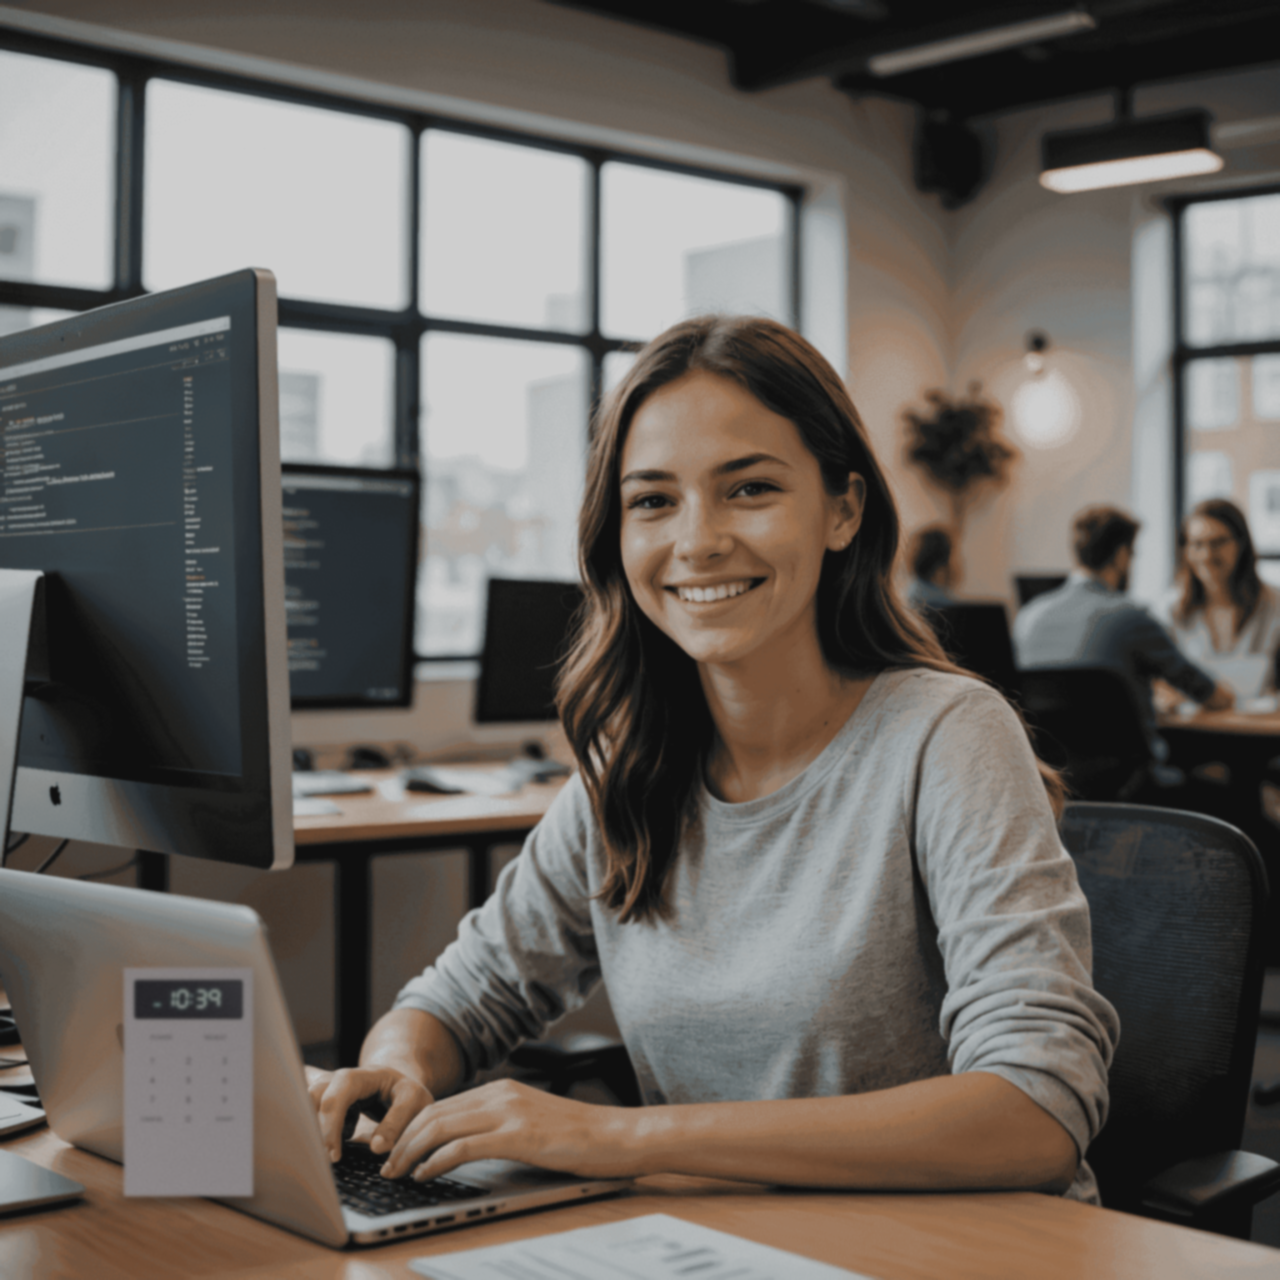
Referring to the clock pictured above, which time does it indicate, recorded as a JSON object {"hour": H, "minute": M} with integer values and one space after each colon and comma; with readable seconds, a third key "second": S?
{"hour": 10, "minute": 39}
